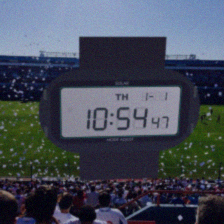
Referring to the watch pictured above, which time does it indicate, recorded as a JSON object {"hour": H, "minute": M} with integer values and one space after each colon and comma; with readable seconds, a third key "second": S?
{"hour": 10, "minute": 54, "second": 47}
